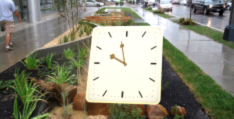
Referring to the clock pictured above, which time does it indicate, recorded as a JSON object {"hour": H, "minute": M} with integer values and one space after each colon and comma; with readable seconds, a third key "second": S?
{"hour": 9, "minute": 58}
